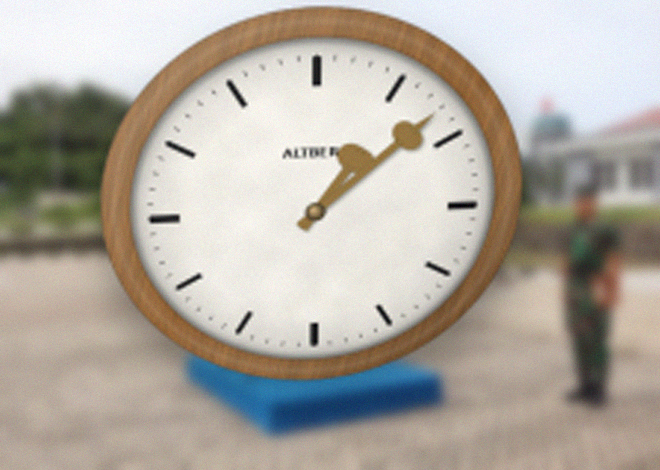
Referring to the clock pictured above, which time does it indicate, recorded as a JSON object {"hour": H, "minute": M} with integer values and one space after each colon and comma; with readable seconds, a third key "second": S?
{"hour": 1, "minute": 8}
